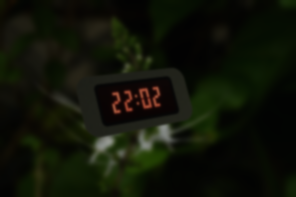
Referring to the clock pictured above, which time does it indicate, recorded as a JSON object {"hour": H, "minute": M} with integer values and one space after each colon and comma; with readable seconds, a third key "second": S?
{"hour": 22, "minute": 2}
